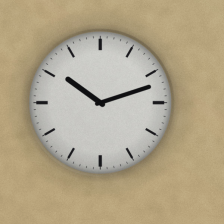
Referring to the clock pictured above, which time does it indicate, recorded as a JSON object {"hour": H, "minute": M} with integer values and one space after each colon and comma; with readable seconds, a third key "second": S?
{"hour": 10, "minute": 12}
